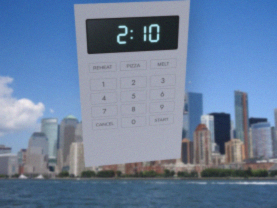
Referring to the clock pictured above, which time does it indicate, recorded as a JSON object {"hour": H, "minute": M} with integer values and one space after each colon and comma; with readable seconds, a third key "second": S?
{"hour": 2, "minute": 10}
